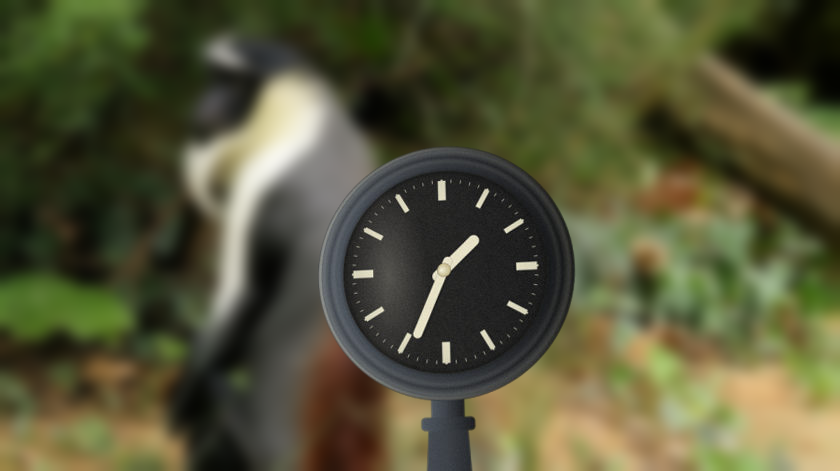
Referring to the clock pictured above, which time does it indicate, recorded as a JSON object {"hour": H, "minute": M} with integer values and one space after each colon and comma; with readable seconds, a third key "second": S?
{"hour": 1, "minute": 34}
